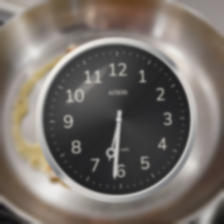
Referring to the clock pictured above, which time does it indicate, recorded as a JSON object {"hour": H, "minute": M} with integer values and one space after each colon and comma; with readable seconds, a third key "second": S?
{"hour": 6, "minute": 31}
